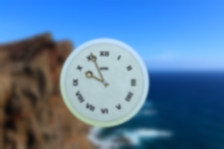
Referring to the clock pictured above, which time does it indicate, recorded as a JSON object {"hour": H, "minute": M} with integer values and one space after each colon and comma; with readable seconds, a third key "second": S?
{"hour": 9, "minute": 56}
